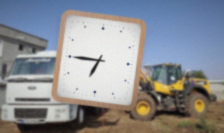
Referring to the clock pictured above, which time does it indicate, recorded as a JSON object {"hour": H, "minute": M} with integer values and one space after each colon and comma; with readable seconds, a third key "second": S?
{"hour": 6, "minute": 45}
